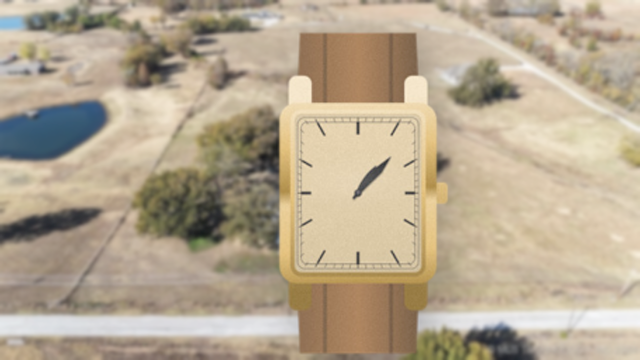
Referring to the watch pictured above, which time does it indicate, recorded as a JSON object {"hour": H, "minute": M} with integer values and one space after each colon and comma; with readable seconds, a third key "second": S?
{"hour": 1, "minute": 7}
